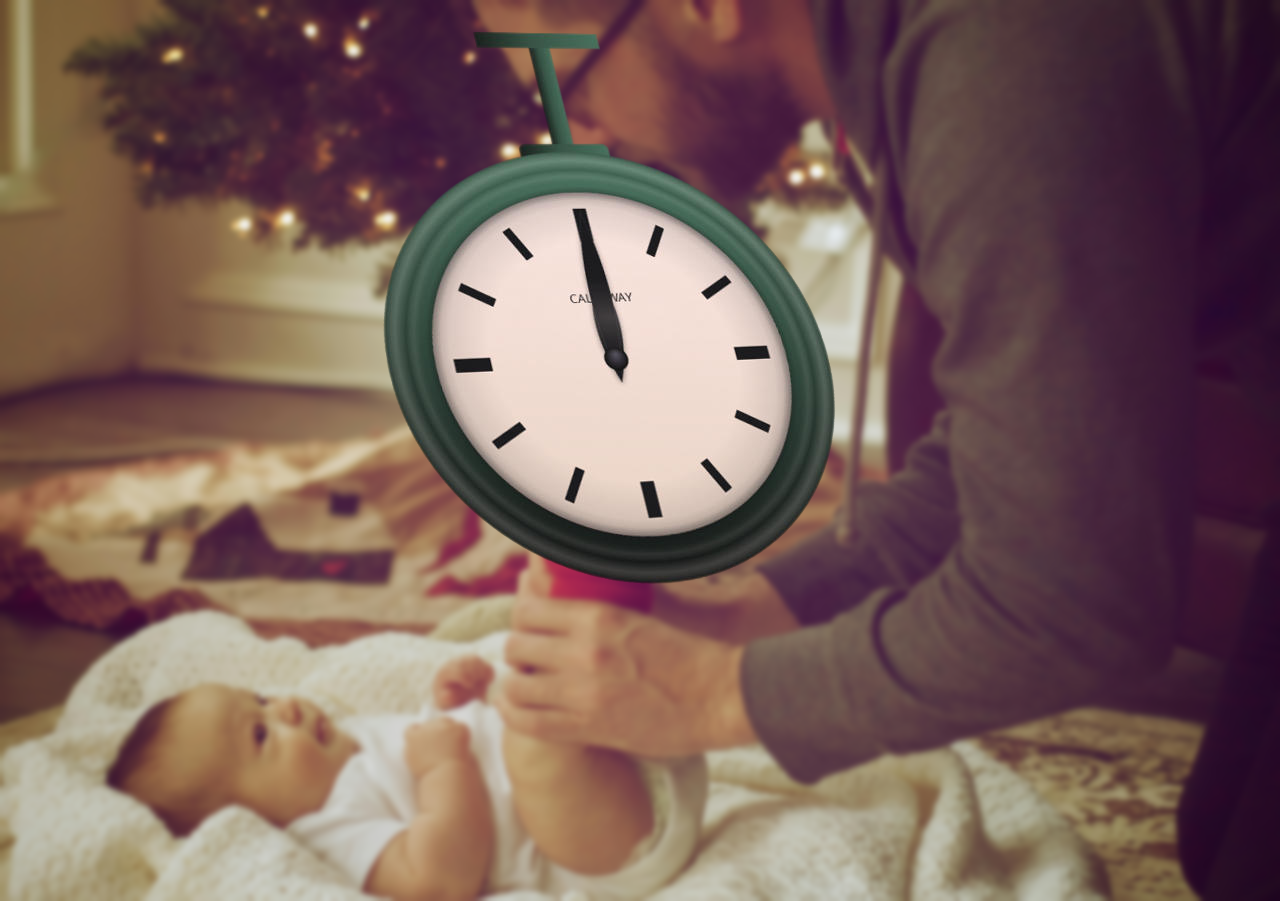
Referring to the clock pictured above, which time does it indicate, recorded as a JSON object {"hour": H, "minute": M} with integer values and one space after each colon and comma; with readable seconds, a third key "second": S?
{"hour": 12, "minute": 0}
